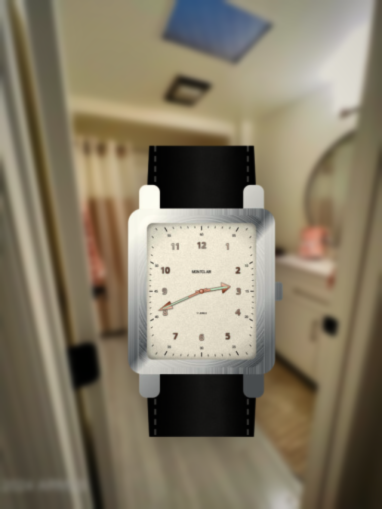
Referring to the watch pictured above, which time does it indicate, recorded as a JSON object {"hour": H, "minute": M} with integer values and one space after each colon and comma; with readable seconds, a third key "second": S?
{"hour": 2, "minute": 41}
